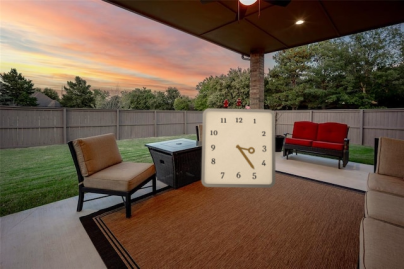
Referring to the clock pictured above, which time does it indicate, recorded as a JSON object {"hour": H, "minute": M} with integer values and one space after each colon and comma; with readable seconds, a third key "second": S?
{"hour": 3, "minute": 24}
